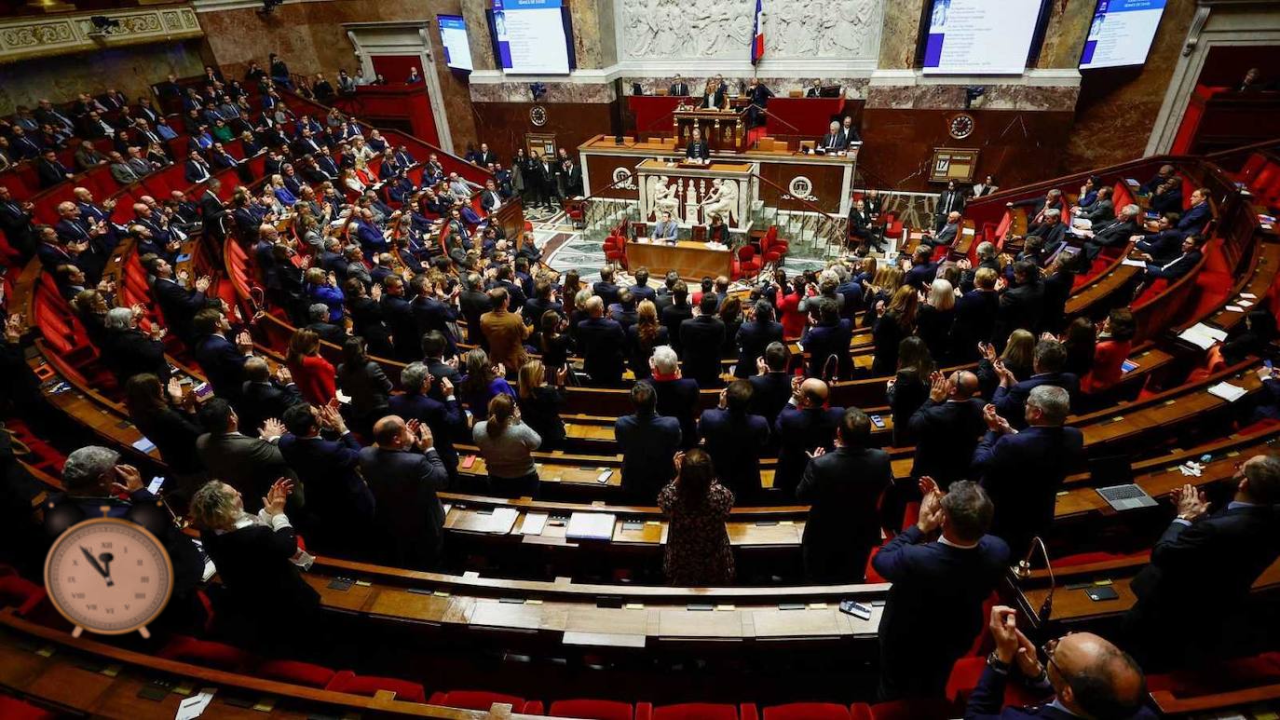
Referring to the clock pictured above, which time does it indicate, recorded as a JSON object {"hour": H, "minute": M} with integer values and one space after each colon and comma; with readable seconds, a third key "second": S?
{"hour": 11, "minute": 54}
